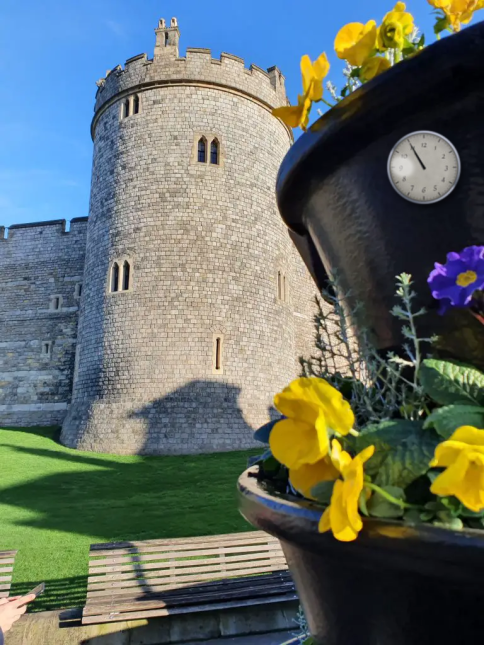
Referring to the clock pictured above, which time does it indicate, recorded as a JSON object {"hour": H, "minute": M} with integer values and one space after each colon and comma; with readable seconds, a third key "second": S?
{"hour": 10, "minute": 55}
